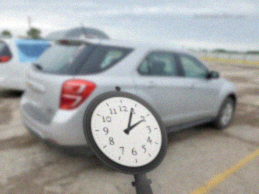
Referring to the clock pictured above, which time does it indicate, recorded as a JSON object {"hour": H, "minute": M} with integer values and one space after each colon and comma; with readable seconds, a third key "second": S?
{"hour": 2, "minute": 4}
